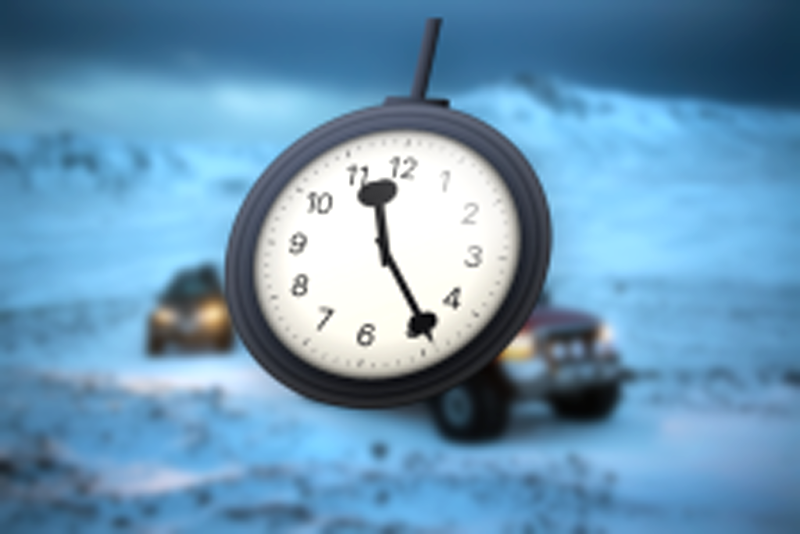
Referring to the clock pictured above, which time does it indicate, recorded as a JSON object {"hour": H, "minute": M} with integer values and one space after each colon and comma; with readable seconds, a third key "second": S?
{"hour": 11, "minute": 24}
